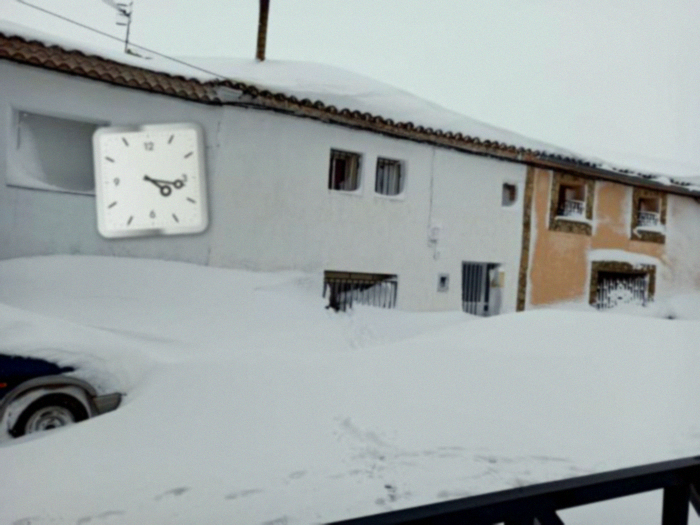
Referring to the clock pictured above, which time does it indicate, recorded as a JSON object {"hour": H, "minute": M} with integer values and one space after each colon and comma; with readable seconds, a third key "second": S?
{"hour": 4, "minute": 17}
